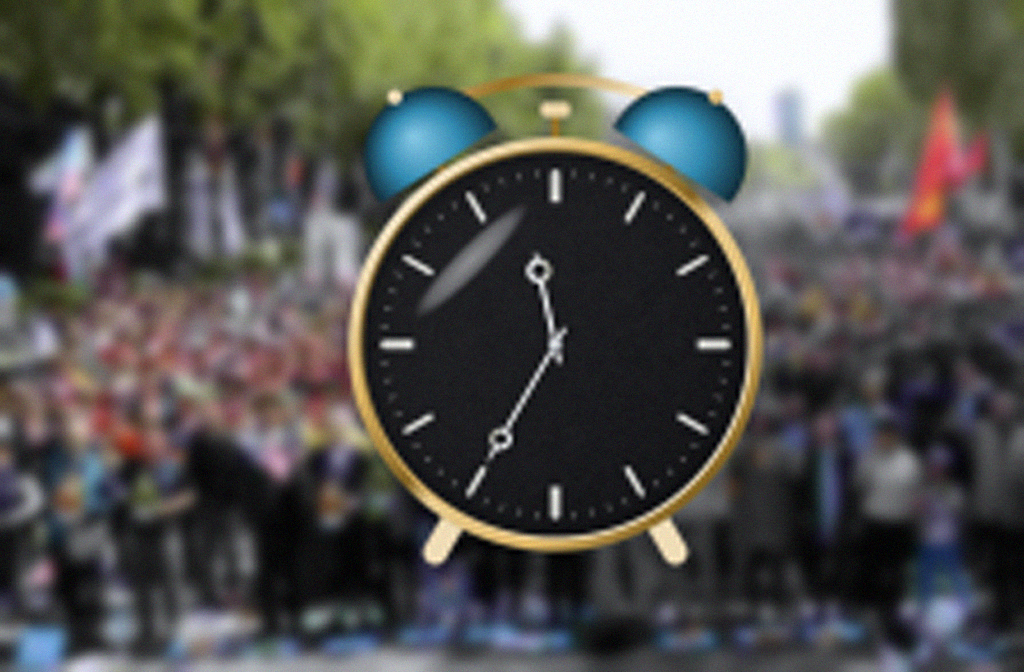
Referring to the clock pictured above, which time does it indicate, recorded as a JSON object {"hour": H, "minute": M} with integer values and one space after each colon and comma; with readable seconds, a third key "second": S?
{"hour": 11, "minute": 35}
